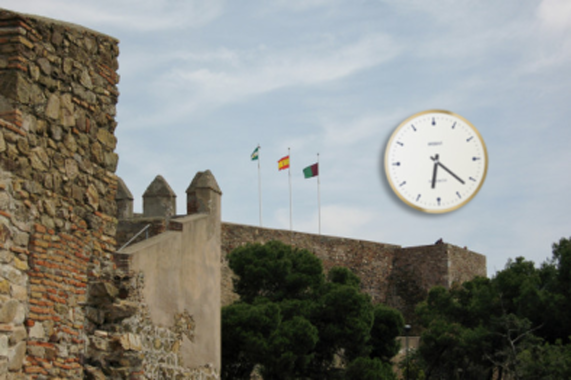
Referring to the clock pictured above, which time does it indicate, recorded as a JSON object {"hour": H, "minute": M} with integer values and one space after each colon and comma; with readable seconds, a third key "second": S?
{"hour": 6, "minute": 22}
